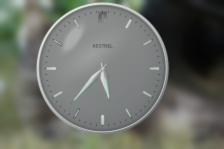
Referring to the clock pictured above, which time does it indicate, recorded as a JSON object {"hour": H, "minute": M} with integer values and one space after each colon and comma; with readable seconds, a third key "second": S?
{"hour": 5, "minute": 37}
